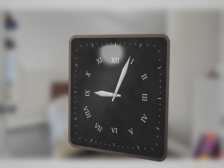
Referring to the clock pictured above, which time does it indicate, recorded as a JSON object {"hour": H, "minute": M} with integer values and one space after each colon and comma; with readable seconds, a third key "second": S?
{"hour": 9, "minute": 4}
